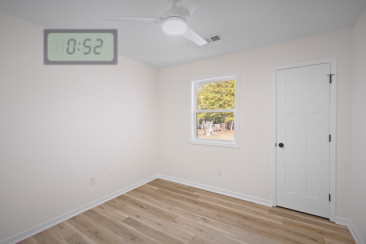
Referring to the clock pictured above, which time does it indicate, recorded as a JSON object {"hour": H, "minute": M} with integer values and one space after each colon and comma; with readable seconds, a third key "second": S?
{"hour": 0, "minute": 52}
